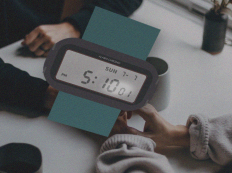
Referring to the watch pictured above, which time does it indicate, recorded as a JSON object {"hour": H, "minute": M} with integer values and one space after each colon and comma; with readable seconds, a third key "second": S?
{"hour": 5, "minute": 10, "second": 1}
